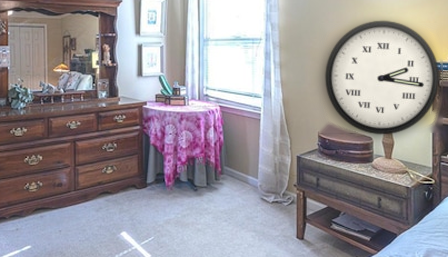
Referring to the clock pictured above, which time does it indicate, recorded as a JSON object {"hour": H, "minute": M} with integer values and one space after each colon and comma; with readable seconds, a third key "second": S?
{"hour": 2, "minute": 16}
